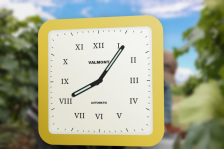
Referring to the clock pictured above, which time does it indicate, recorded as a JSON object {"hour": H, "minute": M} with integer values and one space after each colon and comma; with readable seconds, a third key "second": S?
{"hour": 8, "minute": 6}
